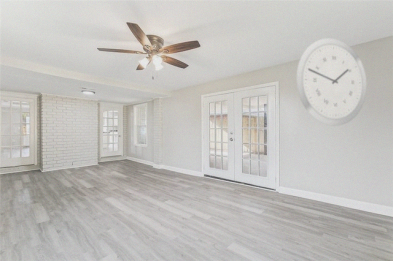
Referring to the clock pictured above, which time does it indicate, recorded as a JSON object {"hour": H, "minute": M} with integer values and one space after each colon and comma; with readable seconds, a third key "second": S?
{"hour": 1, "minute": 48}
